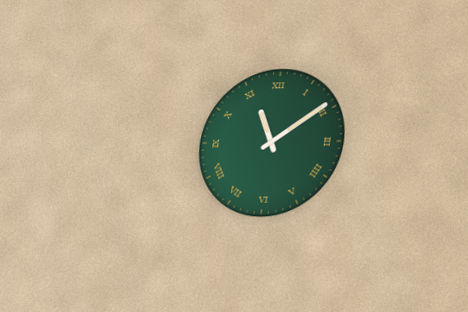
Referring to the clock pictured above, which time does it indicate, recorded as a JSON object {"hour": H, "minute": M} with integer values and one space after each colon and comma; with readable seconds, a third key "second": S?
{"hour": 11, "minute": 9}
